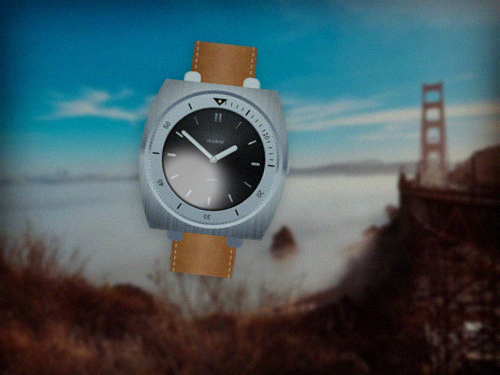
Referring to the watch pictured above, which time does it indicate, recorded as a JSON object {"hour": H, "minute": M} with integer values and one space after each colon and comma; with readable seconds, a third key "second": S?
{"hour": 1, "minute": 51}
